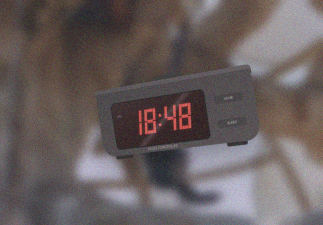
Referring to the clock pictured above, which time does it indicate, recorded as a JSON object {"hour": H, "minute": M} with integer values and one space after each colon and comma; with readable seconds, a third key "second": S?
{"hour": 18, "minute": 48}
